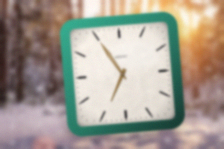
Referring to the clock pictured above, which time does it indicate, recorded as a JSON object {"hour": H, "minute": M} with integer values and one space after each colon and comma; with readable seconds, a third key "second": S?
{"hour": 6, "minute": 55}
